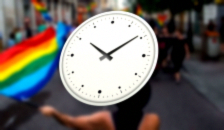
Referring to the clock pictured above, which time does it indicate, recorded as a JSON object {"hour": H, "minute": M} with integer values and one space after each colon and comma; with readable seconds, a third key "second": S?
{"hour": 10, "minute": 9}
